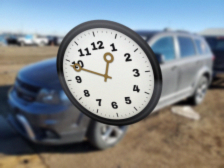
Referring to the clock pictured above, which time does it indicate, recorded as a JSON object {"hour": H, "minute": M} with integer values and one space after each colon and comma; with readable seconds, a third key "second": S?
{"hour": 12, "minute": 49}
